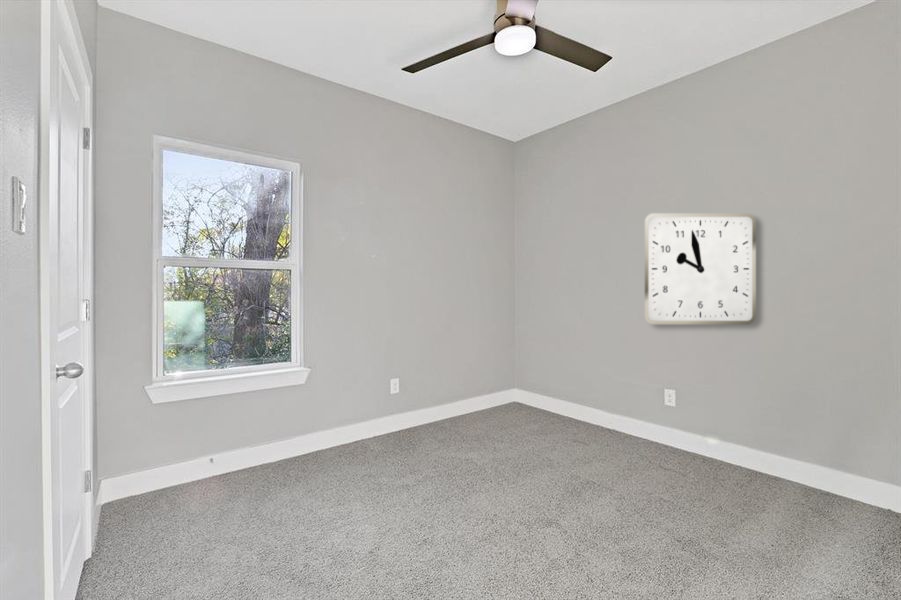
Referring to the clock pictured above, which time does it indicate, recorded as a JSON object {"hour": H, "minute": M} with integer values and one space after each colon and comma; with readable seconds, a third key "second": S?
{"hour": 9, "minute": 58}
